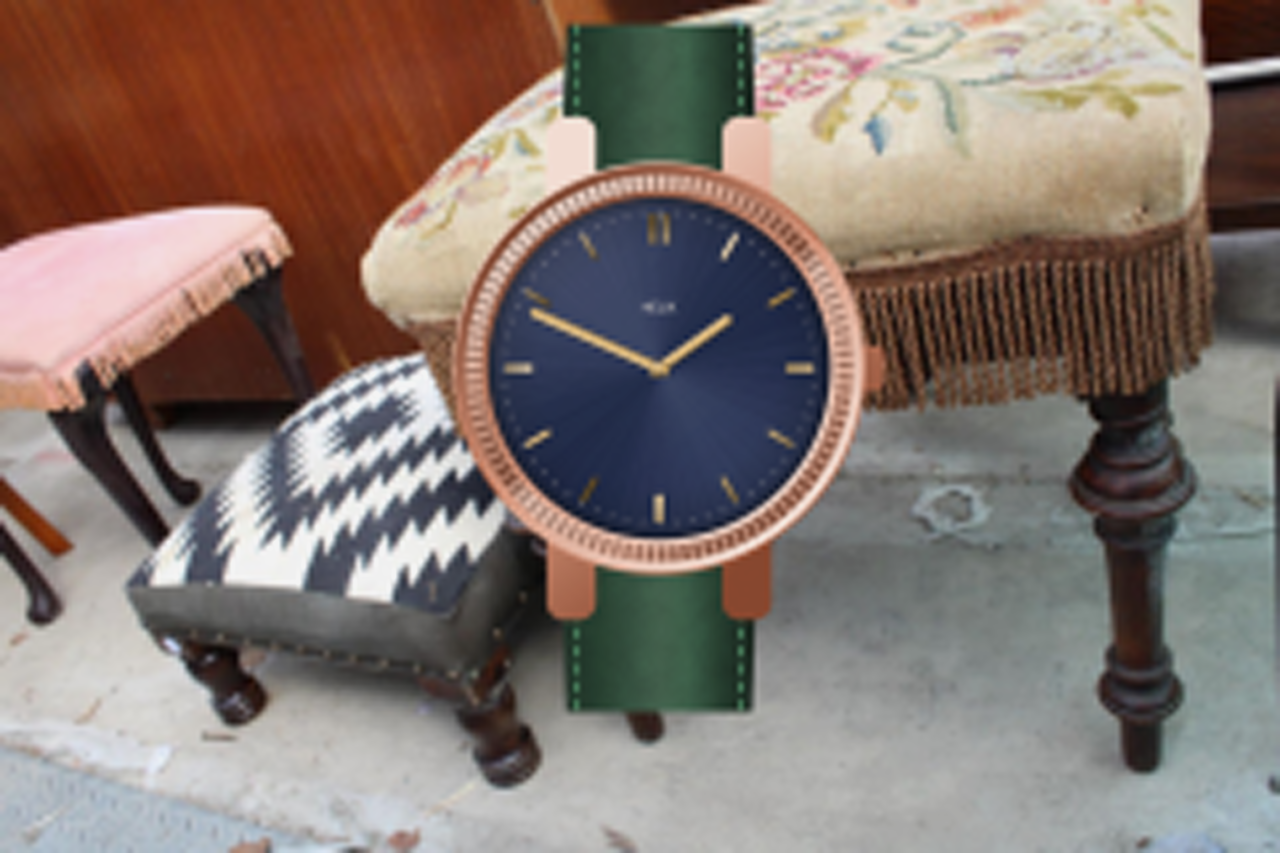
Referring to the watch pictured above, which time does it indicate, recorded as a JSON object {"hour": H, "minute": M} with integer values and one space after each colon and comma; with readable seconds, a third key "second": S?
{"hour": 1, "minute": 49}
